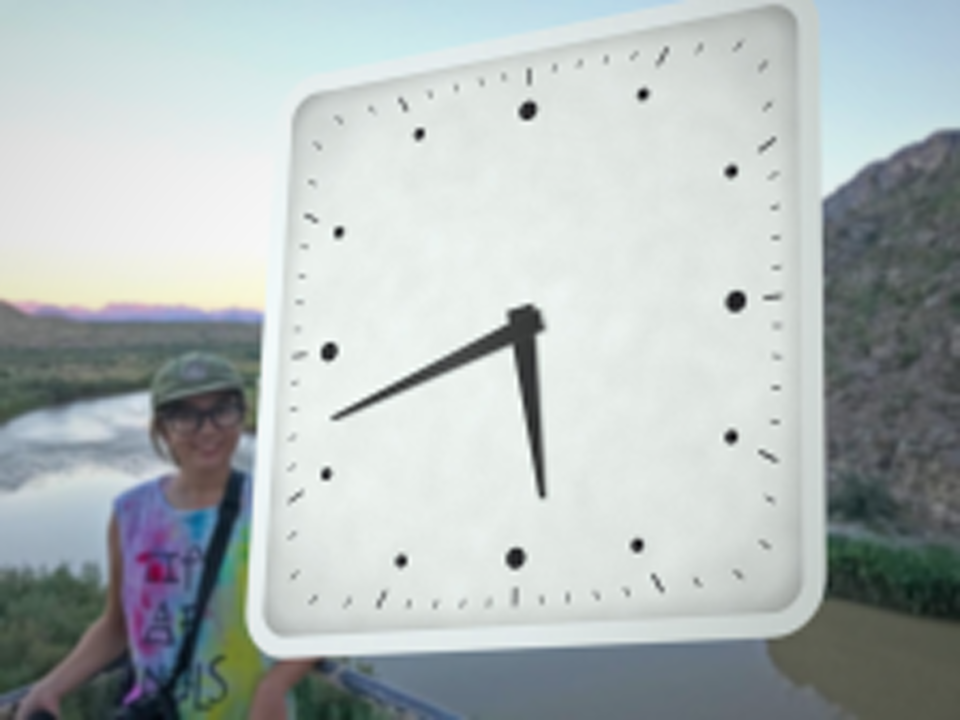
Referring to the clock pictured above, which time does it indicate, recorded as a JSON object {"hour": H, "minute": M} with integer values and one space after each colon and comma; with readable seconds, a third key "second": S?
{"hour": 5, "minute": 42}
